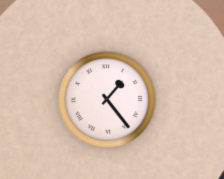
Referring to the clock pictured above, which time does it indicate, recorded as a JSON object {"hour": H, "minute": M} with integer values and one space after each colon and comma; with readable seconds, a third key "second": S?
{"hour": 1, "minute": 24}
